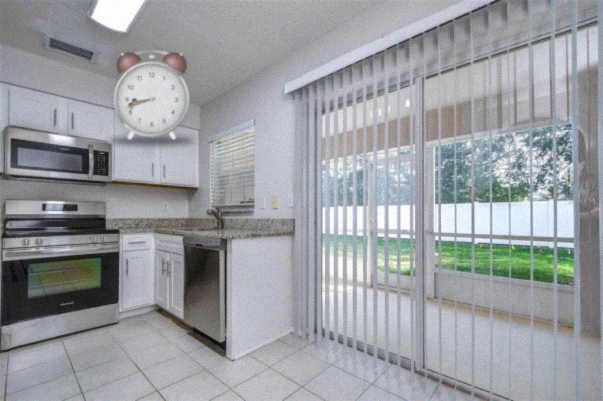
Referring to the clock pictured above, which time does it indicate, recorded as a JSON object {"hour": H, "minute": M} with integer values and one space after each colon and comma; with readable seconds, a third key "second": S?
{"hour": 8, "minute": 42}
